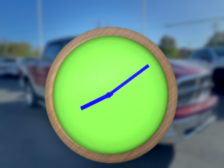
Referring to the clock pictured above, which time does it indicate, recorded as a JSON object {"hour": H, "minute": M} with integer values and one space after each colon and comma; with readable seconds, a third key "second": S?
{"hour": 8, "minute": 9}
